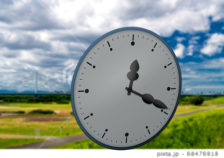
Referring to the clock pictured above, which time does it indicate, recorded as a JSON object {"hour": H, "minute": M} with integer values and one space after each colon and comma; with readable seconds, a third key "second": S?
{"hour": 12, "minute": 19}
